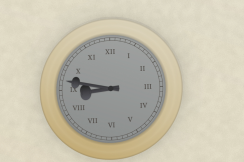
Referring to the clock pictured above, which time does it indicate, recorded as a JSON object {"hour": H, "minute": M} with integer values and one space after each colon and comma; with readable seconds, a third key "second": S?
{"hour": 8, "minute": 47}
